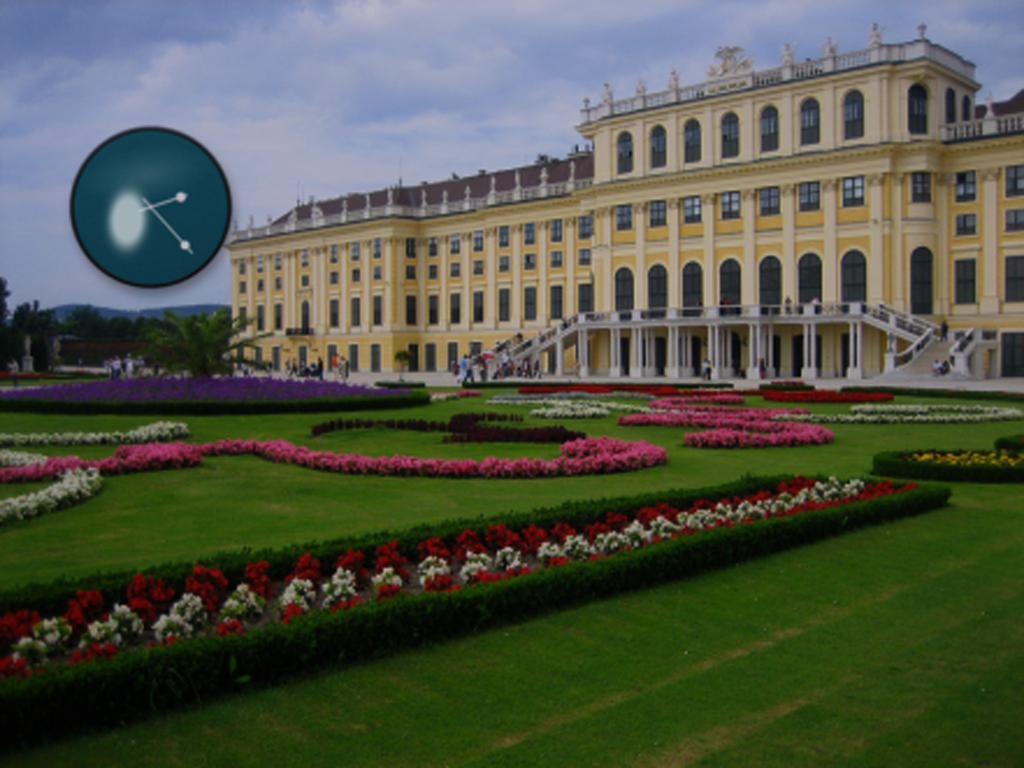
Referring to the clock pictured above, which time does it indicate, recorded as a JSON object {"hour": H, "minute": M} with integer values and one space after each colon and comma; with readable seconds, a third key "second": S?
{"hour": 2, "minute": 23}
